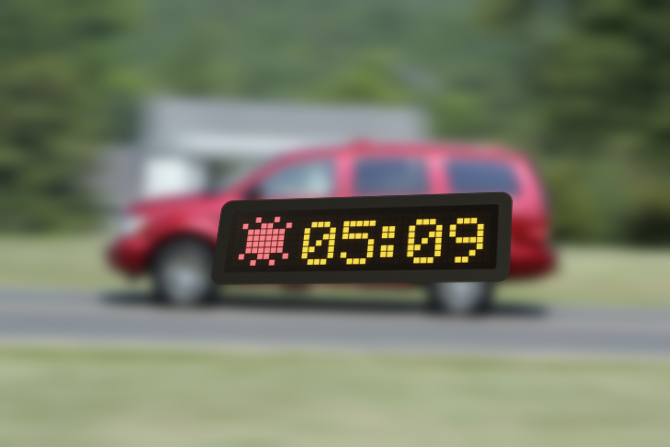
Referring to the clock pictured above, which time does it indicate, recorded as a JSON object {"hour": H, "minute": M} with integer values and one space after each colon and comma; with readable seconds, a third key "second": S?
{"hour": 5, "minute": 9}
